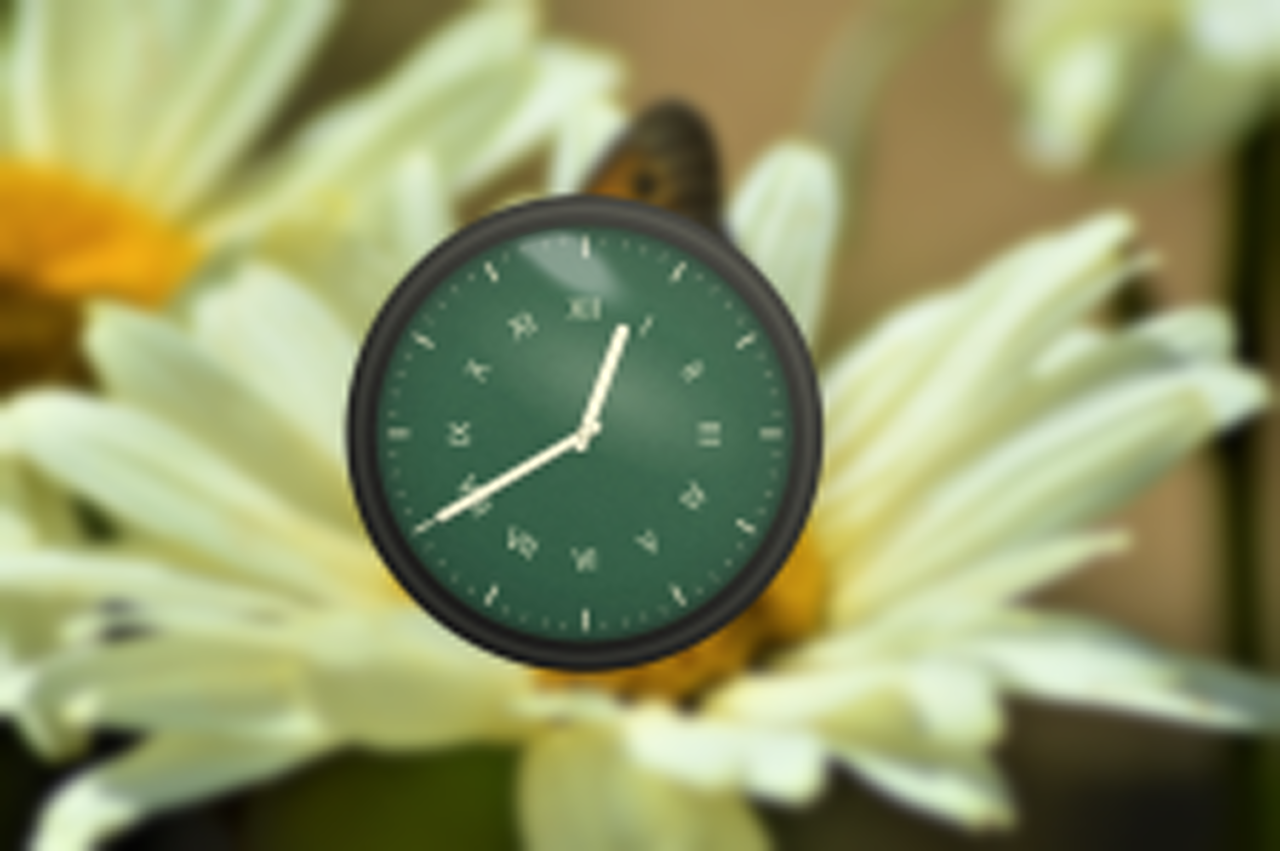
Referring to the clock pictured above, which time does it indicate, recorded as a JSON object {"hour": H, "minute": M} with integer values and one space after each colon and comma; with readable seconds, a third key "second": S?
{"hour": 12, "minute": 40}
